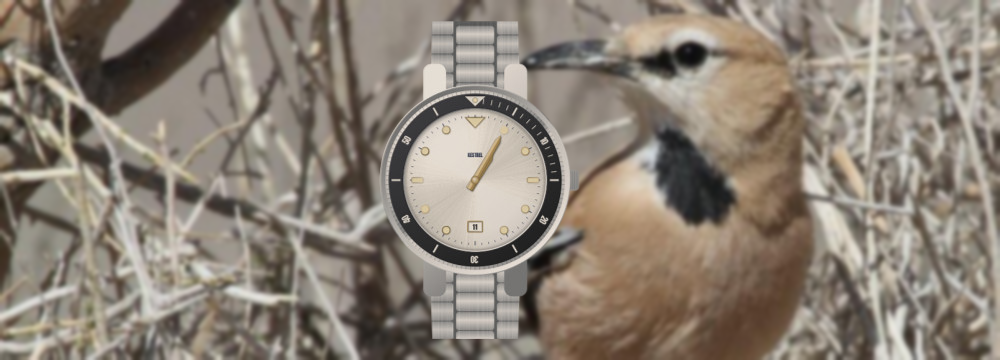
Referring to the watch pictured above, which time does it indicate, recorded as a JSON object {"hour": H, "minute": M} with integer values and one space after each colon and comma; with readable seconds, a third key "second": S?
{"hour": 1, "minute": 5}
